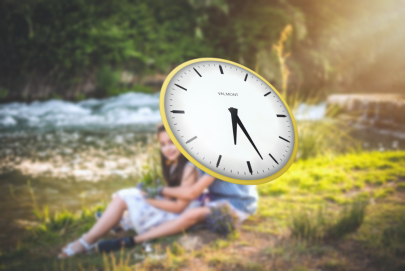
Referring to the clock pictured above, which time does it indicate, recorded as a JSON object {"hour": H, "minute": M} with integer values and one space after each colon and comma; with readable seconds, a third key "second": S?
{"hour": 6, "minute": 27}
